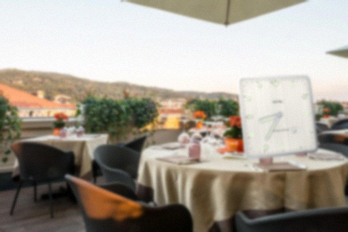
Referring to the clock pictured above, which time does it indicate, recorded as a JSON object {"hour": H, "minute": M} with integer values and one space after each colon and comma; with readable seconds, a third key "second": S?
{"hour": 8, "minute": 36}
